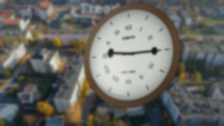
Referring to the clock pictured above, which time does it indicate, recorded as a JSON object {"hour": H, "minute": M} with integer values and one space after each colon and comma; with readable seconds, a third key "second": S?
{"hour": 9, "minute": 15}
